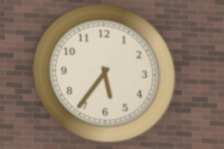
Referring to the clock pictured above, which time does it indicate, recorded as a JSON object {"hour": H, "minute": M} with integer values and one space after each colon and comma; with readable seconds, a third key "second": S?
{"hour": 5, "minute": 36}
